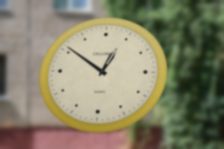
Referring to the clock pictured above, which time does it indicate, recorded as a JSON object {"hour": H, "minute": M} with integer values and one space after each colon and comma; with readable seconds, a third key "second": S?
{"hour": 12, "minute": 51}
